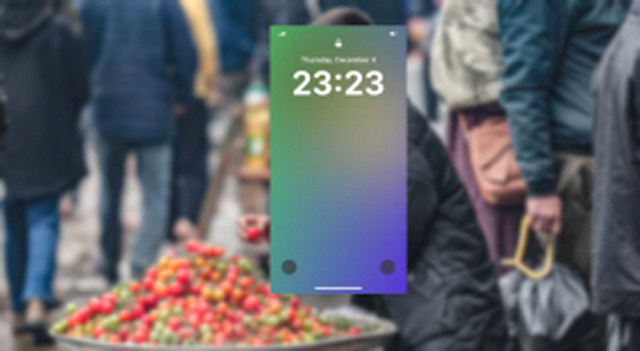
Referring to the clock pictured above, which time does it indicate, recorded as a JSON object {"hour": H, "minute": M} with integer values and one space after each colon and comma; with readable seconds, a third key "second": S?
{"hour": 23, "minute": 23}
